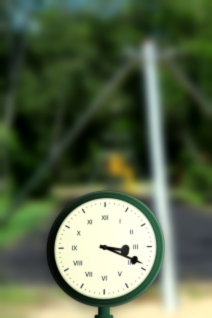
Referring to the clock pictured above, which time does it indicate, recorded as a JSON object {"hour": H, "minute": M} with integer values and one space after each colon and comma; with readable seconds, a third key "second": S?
{"hour": 3, "minute": 19}
